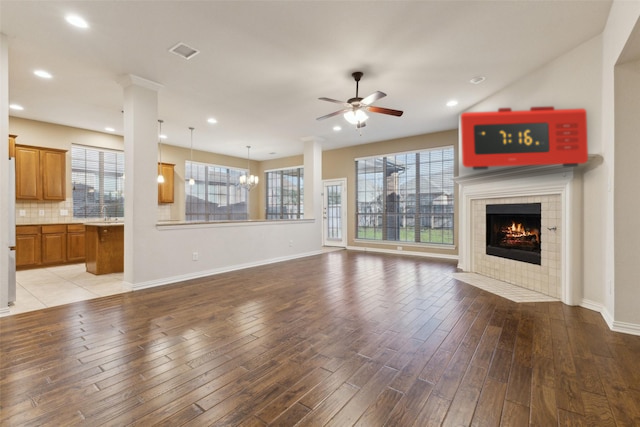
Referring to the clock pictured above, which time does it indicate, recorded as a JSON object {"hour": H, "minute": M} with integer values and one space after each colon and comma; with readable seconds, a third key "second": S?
{"hour": 7, "minute": 16}
